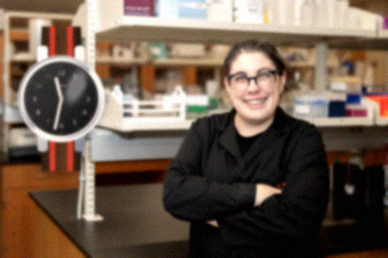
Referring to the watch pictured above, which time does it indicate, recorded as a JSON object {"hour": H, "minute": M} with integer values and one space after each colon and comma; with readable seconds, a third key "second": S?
{"hour": 11, "minute": 32}
